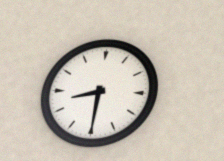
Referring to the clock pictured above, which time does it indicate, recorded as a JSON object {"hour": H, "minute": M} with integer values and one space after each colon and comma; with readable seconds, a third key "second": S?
{"hour": 8, "minute": 30}
